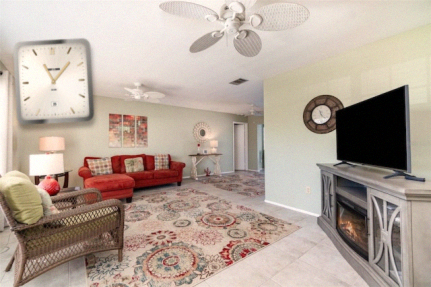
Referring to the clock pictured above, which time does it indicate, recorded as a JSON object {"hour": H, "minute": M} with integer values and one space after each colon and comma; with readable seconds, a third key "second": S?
{"hour": 11, "minute": 7}
